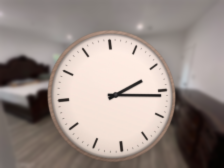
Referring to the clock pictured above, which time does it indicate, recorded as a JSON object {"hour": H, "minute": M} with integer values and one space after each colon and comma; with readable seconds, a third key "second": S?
{"hour": 2, "minute": 16}
